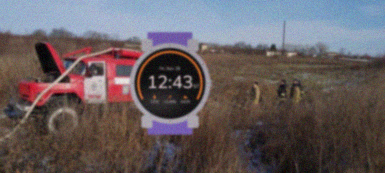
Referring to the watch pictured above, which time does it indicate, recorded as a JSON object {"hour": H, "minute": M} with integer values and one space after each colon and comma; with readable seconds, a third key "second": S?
{"hour": 12, "minute": 43}
